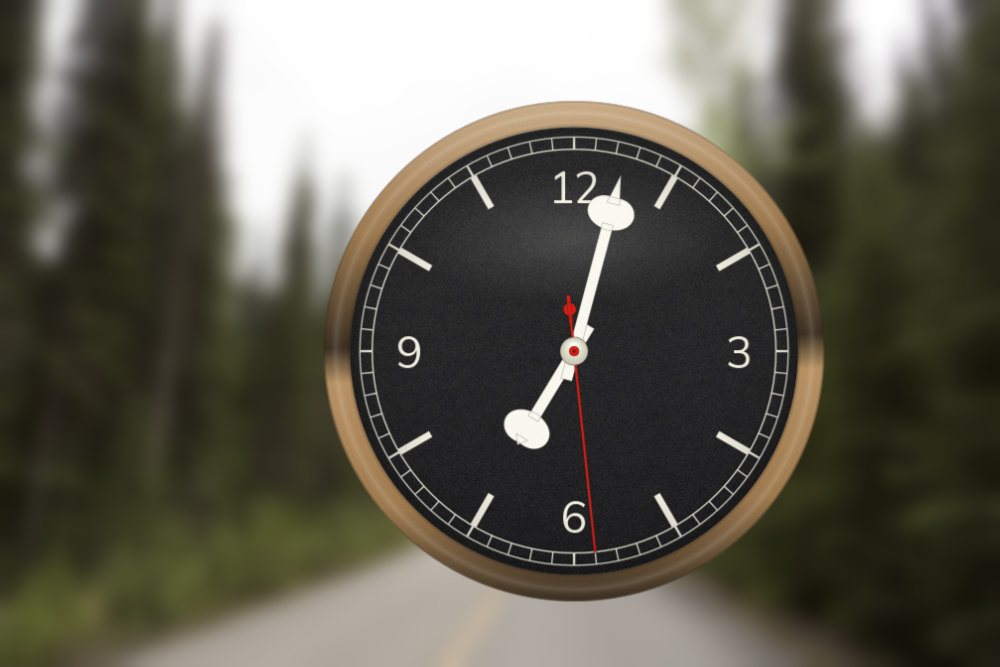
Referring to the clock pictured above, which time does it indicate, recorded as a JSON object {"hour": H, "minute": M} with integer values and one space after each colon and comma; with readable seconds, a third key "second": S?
{"hour": 7, "minute": 2, "second": 29}
